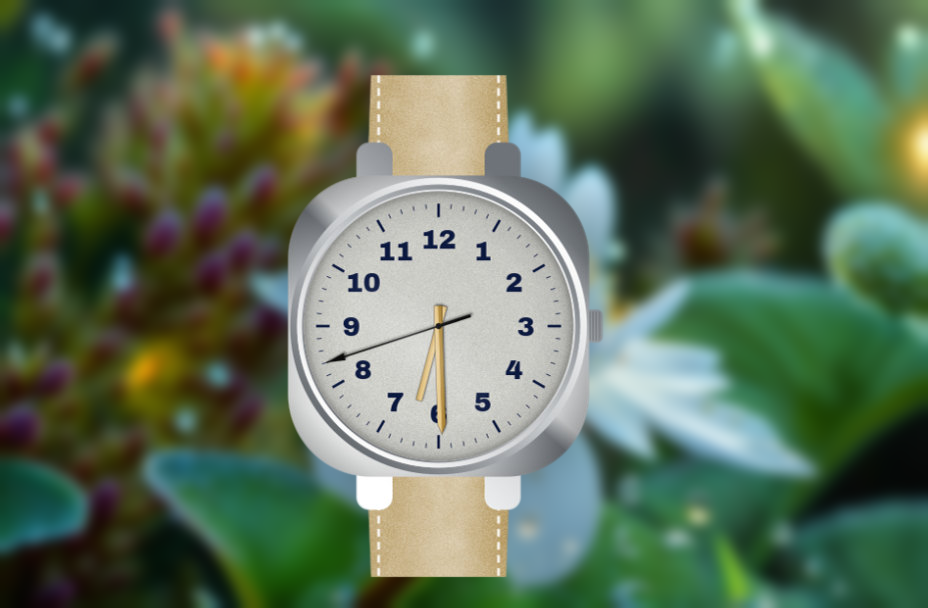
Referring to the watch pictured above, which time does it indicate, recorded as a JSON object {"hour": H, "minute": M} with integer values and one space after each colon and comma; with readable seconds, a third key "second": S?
{"hour": 6, "minute": 29, "second": 42}
